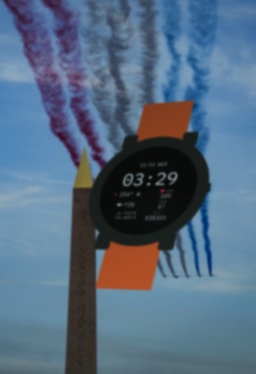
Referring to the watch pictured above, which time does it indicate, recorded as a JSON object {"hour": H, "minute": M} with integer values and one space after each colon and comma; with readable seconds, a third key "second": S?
{"hour": 3, "minute": 29}
